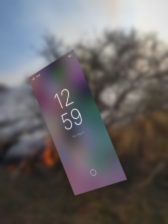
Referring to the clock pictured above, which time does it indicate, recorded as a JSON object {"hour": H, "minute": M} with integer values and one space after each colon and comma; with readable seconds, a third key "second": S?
{"hour": 12, "minute": 59}
